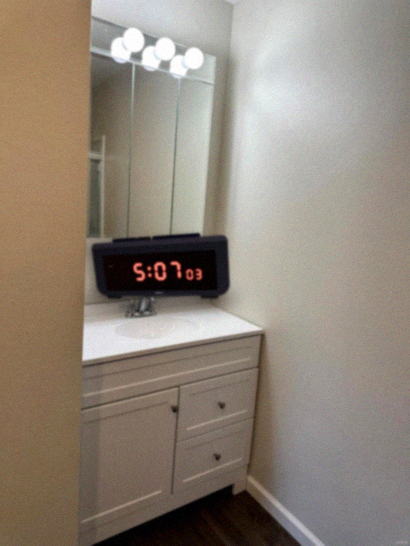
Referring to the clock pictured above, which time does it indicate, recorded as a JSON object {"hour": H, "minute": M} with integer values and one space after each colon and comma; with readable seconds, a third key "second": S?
{"hour": 5, "minute": 7}
